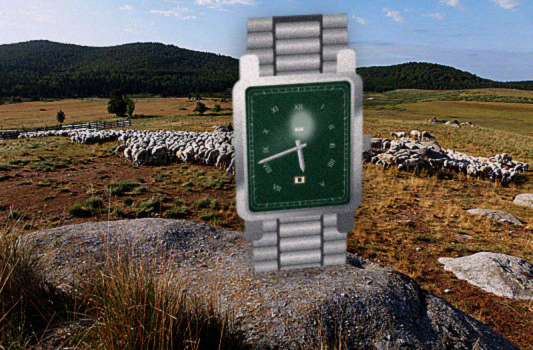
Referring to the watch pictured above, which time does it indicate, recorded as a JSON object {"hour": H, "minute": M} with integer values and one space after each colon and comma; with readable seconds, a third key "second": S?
{"hour": 5, "minute": 42}
